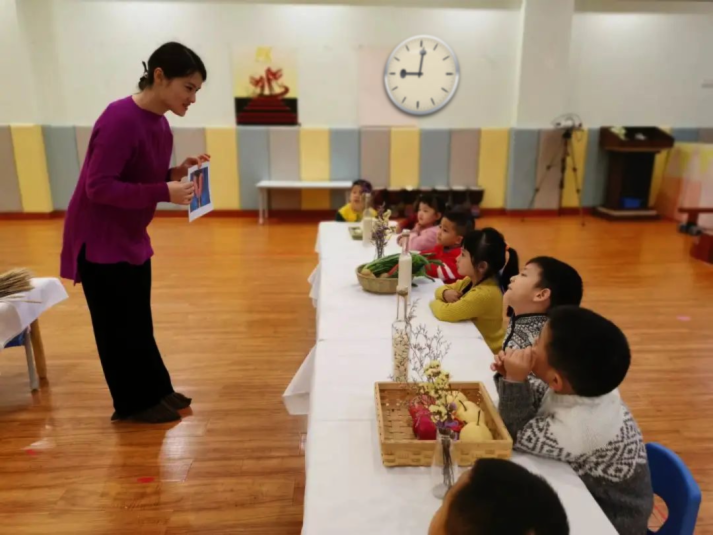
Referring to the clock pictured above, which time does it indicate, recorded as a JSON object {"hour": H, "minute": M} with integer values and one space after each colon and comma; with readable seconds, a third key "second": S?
{"hour": 9, "minute": 1}
